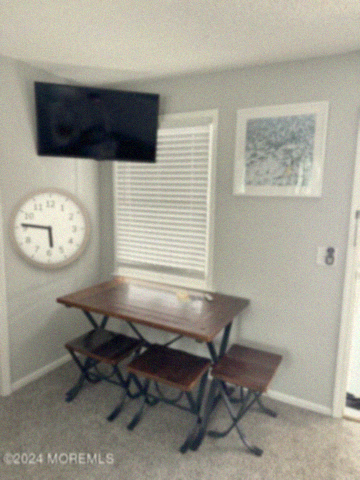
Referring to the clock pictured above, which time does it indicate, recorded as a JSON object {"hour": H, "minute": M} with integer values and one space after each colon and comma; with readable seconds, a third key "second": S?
{"hour": 5, "minute": 46}
